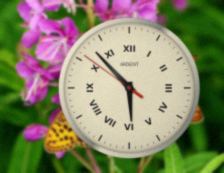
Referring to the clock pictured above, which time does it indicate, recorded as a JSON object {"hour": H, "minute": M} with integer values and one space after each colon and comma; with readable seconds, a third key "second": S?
{"hour": 5, "minute": 52, "second": 51}
